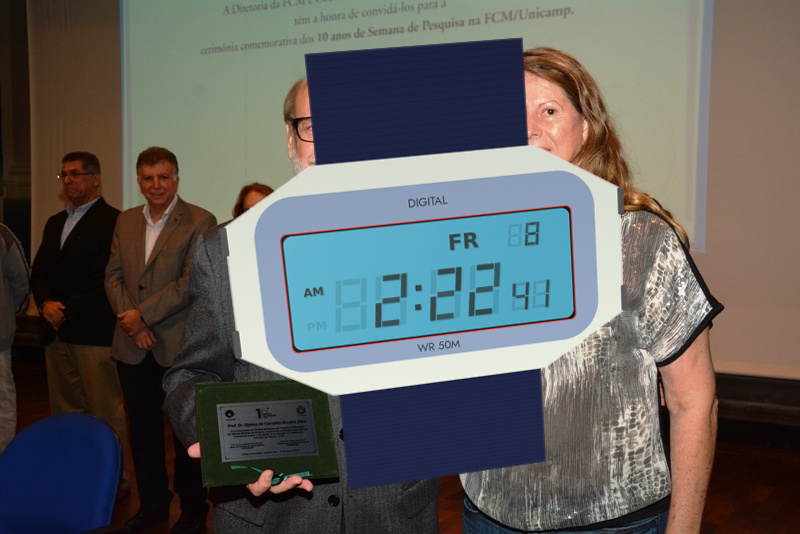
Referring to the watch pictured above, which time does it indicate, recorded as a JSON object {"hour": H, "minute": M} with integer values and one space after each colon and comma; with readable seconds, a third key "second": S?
{"hour": 2, "minute": 22, "second": 41}
